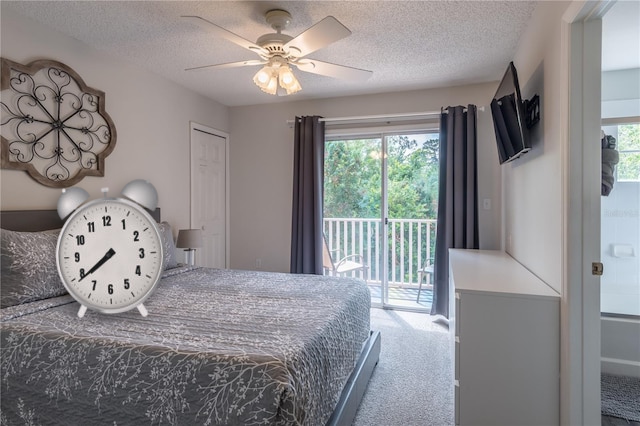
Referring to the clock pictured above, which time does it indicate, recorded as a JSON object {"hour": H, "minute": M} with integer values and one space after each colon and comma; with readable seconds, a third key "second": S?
{"hour": 7, "minute": 39}
